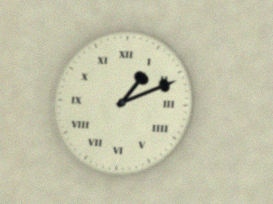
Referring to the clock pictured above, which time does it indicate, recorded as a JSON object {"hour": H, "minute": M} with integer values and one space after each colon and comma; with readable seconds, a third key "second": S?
{"hour": 1, "minute": 11}
